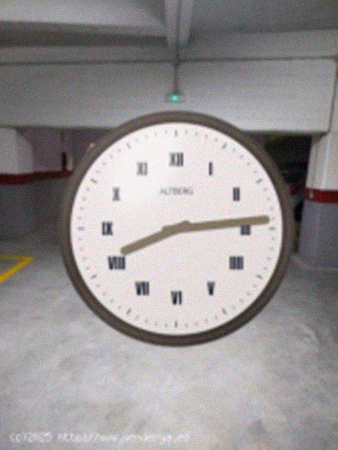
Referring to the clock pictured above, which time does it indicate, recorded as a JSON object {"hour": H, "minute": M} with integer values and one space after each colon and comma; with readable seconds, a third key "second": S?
{"hour": 8, "minute": 14}
